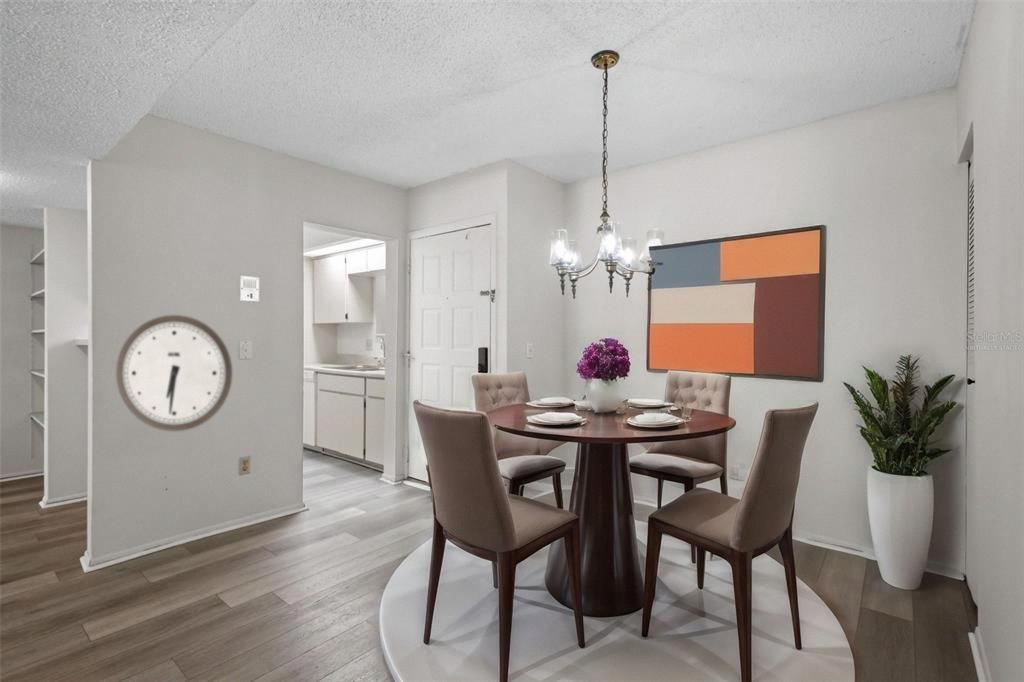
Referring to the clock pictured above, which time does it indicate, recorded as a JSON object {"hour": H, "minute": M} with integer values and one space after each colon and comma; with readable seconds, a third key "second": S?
{"hour": 6, "minute": 31}
